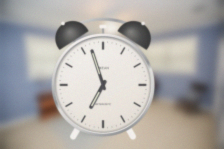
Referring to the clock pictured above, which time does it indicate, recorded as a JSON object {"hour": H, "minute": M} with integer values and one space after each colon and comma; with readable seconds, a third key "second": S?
{"hour": 6, "minute": 57}
